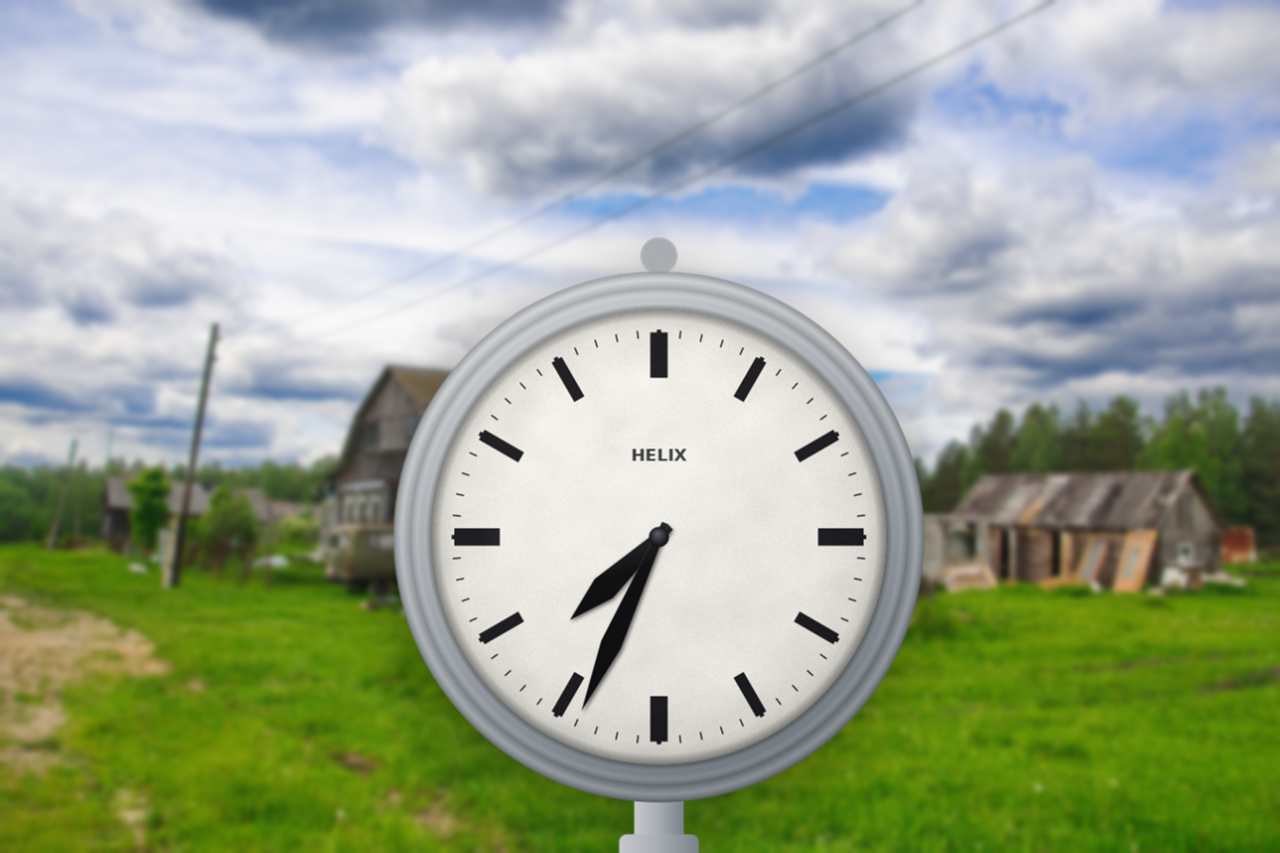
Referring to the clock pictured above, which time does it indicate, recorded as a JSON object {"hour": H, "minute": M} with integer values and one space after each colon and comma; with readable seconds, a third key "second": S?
{"hour": 7, "minute": 34}
